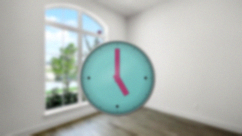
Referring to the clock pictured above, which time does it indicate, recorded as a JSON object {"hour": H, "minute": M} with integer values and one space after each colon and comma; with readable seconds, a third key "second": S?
{"hour": 5, "minute": 0}
